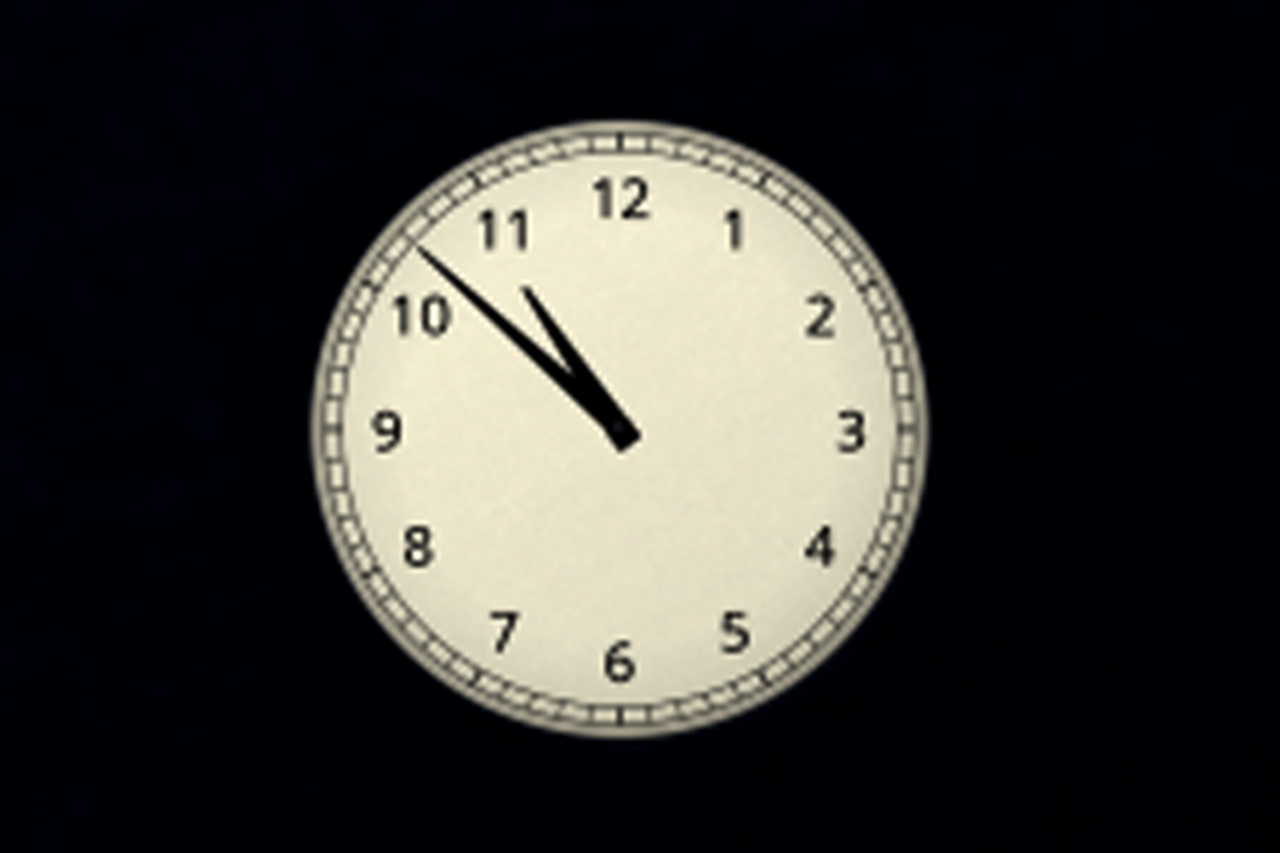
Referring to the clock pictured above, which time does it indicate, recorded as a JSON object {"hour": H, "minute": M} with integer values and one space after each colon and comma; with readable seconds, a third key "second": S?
{"hour": 10, "minute": 52}
